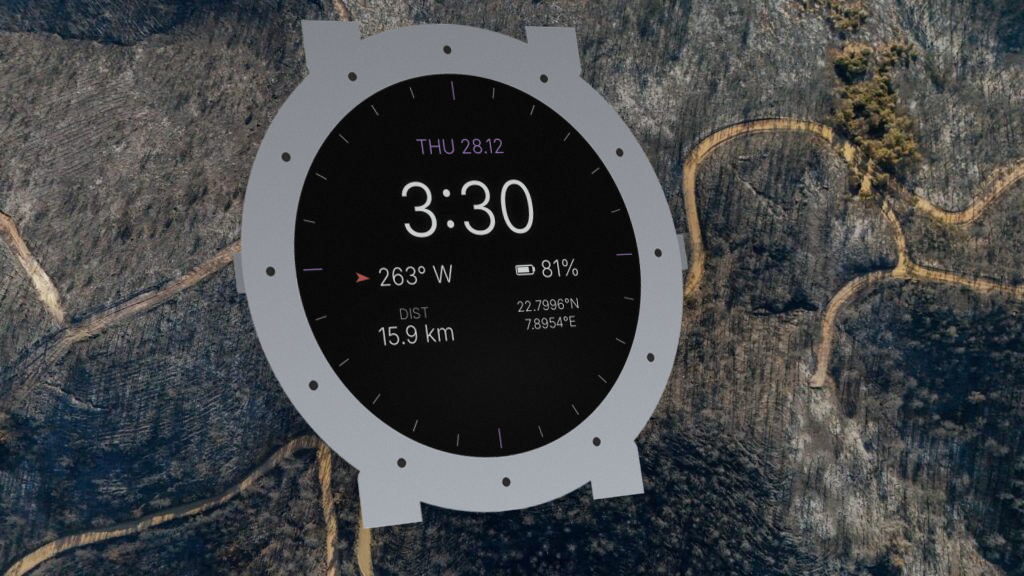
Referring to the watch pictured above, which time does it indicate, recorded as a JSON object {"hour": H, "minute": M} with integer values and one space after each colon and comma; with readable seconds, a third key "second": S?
{"hour": 3, "minute": 30}
